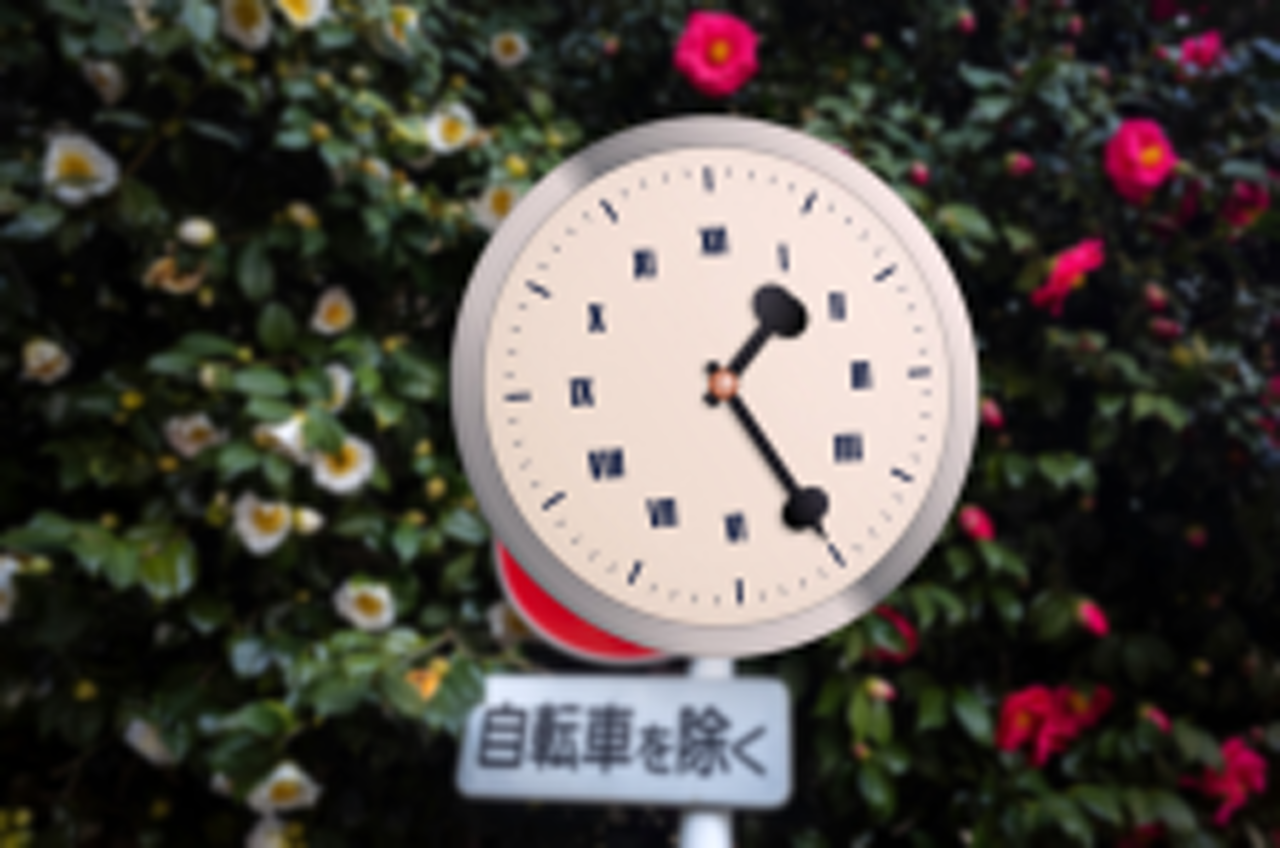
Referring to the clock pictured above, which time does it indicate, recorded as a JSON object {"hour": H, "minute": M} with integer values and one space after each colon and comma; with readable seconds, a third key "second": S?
{"hour": 1, "minute": 25}
